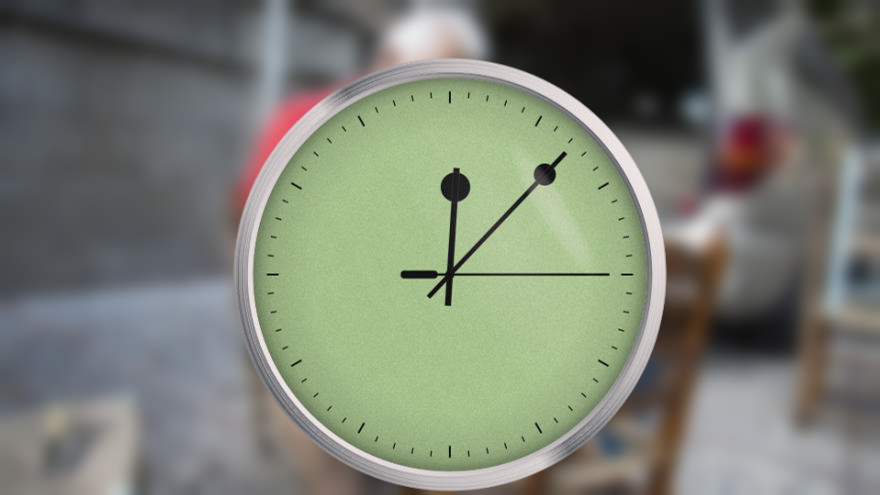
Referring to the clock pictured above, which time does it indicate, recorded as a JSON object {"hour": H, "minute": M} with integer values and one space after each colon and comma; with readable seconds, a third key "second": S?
{"hour": 12, "minute": 7, "second": 15}
